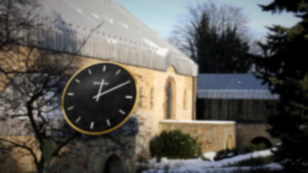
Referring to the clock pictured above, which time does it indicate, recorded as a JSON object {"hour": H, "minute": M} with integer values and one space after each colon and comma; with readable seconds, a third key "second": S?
{"hour": 12, "minute": 10}
